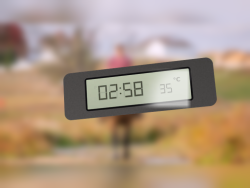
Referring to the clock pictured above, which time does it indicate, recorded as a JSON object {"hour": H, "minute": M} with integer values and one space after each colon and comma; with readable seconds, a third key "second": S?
{"hour": 2, "minute": 58}
